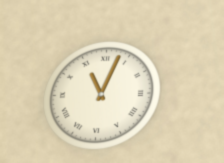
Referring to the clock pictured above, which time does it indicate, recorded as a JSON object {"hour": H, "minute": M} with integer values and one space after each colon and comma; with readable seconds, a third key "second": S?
{"hour": 11, "minute": 3}
